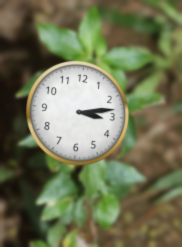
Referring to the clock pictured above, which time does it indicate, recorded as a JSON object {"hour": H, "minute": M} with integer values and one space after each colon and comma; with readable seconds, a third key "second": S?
{"hour": 3, "minute": 13}
